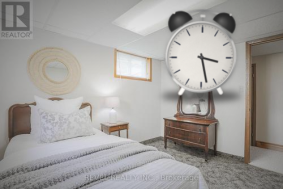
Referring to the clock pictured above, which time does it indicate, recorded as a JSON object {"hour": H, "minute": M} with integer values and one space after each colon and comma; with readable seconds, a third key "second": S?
{"hour": 3, "minute": 28}
